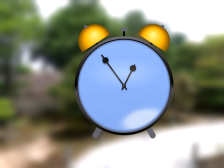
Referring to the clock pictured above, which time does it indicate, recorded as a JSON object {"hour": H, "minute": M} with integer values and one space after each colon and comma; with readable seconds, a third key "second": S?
{"hour": 12, "minute": 54}
